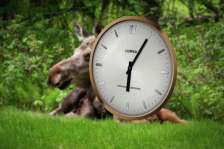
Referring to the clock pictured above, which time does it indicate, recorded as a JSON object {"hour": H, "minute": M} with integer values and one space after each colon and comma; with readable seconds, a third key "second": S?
{"hour": 6, "minute": 5}
